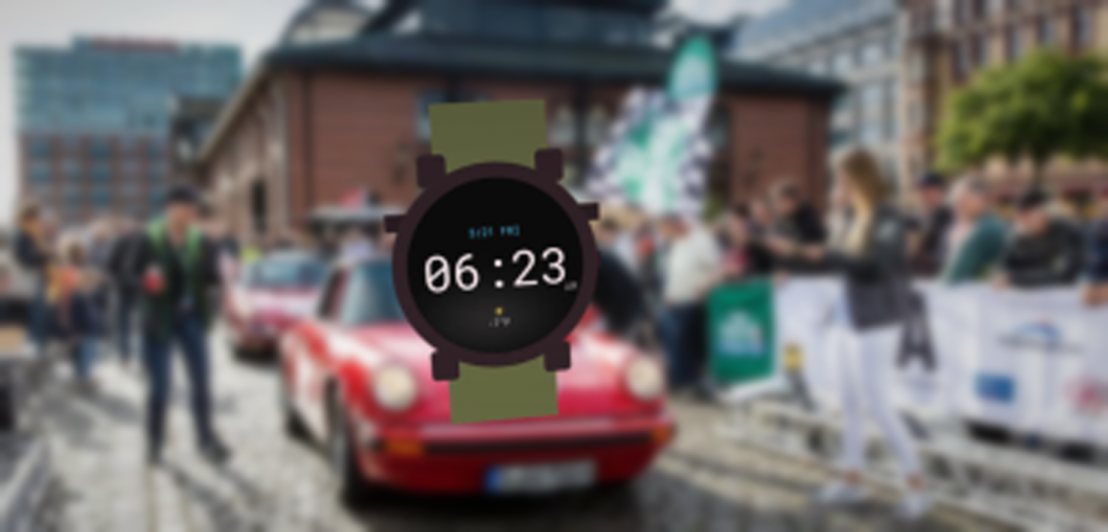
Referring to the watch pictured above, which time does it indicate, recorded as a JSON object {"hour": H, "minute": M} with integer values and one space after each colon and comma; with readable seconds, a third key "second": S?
{"hour": 6, "minute": 23}
